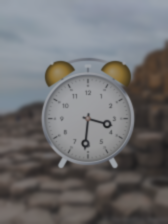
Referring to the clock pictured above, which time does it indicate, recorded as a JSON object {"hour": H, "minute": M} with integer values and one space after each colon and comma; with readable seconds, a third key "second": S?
{"hour": 3, "minute": 31}
